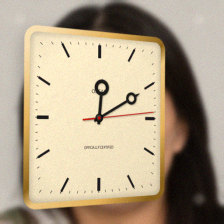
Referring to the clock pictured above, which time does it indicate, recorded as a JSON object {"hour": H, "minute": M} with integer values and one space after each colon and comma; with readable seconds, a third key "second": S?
{"hour": 12, "minute": 10, "second": 14}
